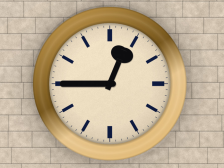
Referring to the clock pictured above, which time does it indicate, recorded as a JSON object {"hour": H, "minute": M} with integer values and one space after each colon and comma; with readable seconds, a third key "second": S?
{"hour": 12, "minute": 45}
